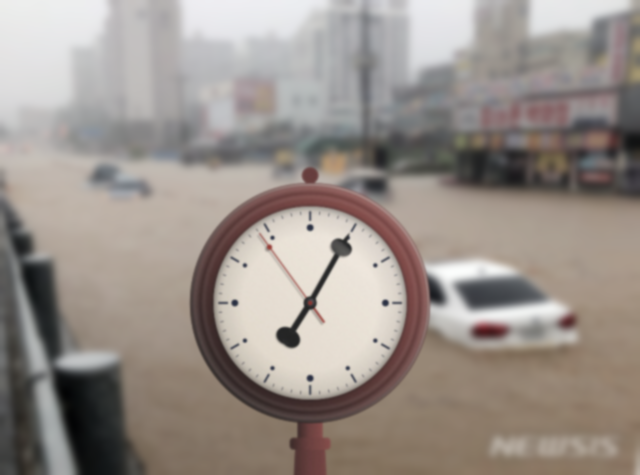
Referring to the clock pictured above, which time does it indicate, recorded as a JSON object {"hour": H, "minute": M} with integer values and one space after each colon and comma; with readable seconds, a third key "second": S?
{"hour": 7, "minute": 4, "second": 54}
